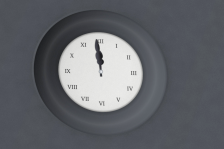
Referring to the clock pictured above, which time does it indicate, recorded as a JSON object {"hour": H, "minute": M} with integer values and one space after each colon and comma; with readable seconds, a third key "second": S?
{"hour": 11, "minute": 59}
